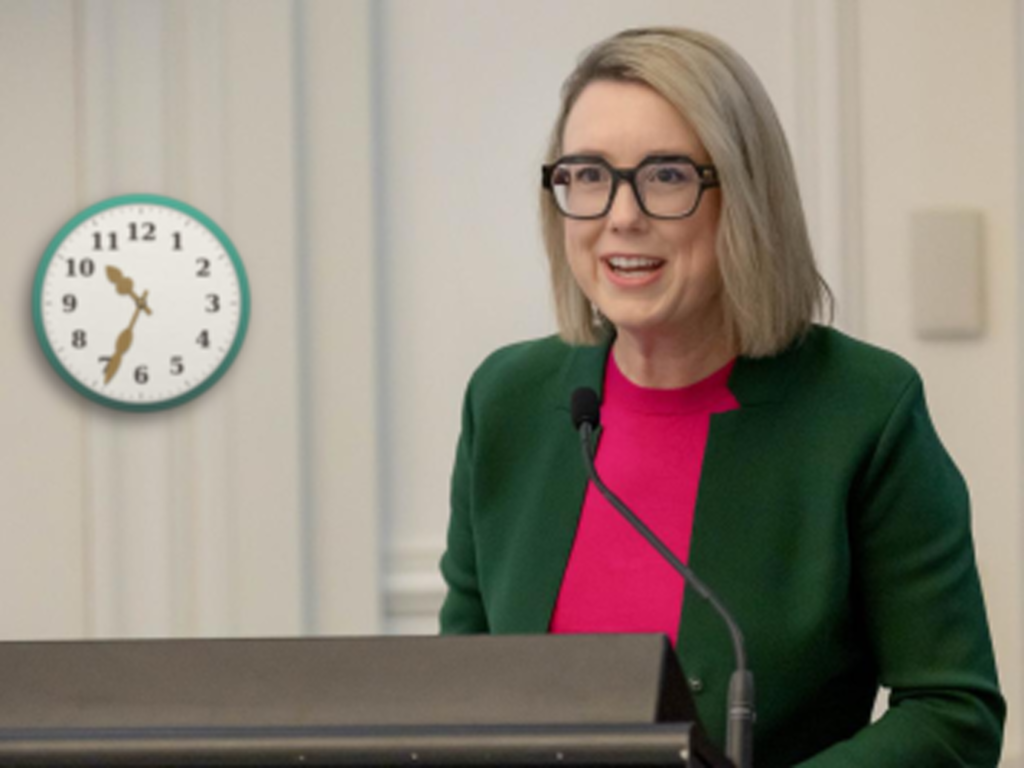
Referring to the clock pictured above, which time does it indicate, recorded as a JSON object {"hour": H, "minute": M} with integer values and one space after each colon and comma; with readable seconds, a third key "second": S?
{"hour": 10, "minute": 34}
